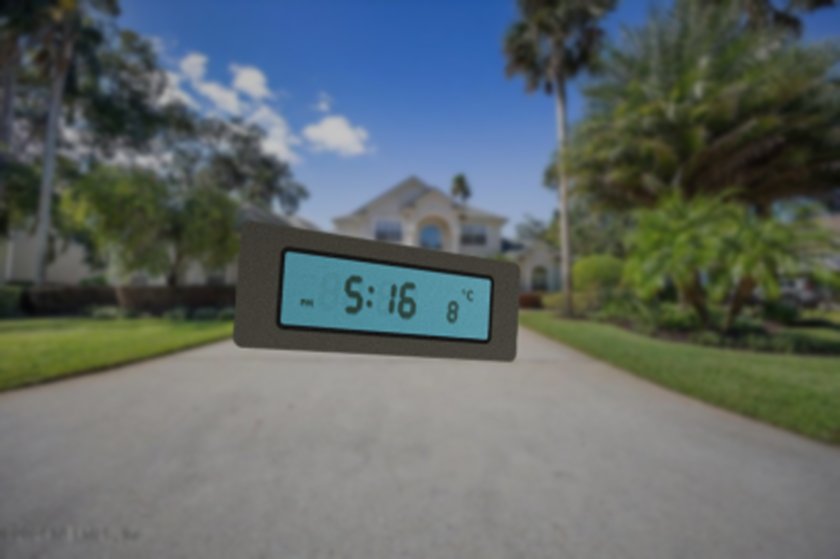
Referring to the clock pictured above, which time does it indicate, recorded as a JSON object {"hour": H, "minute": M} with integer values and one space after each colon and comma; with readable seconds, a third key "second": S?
{"hour": 5, "minute": 16}
